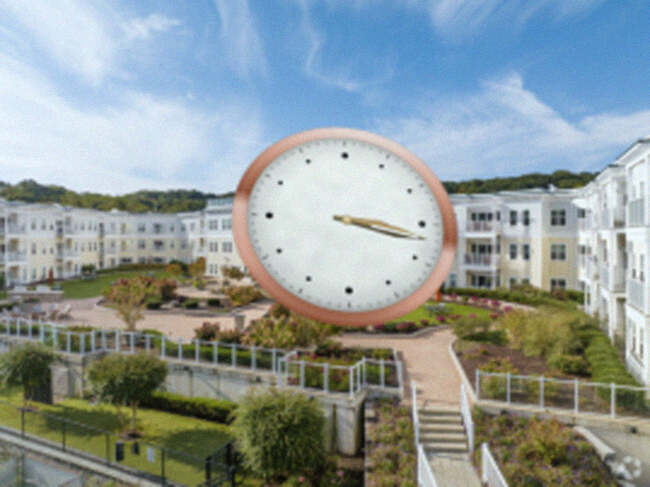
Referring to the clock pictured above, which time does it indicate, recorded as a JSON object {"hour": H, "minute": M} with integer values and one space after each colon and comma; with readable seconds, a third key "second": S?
{"hour": 3, "minute": 17}
